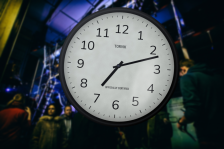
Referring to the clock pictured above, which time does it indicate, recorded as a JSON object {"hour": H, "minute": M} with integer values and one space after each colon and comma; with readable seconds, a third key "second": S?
{"hour": 7, "minute": 12}
